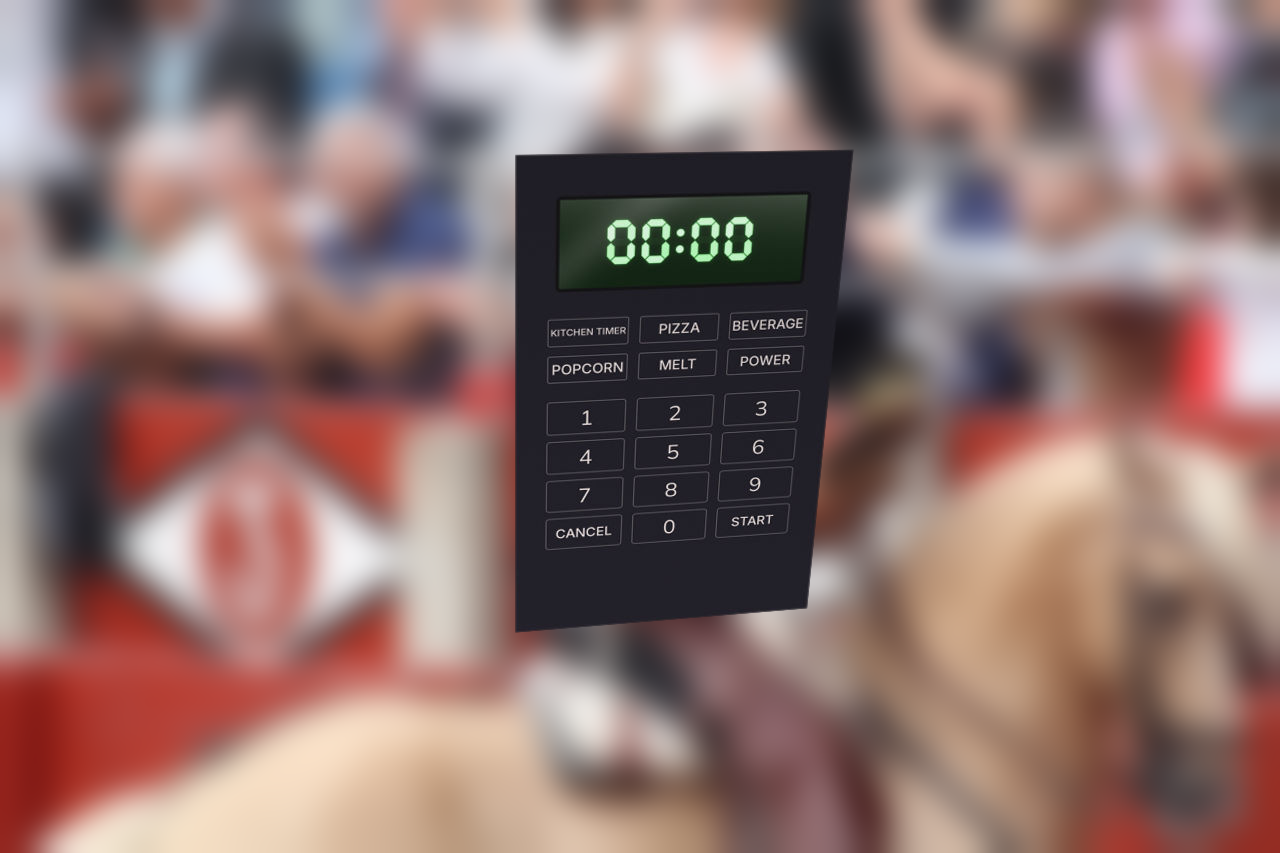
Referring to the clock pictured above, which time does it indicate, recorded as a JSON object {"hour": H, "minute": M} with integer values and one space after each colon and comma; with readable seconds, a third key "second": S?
{"hour": 0, "minute": 0}
